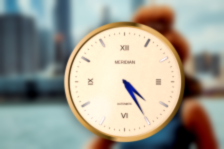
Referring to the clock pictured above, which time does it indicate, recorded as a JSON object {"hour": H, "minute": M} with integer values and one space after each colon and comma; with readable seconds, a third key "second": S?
{"hour": 4, "minute": 25}
